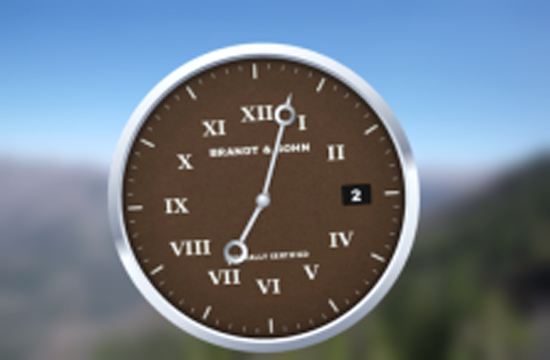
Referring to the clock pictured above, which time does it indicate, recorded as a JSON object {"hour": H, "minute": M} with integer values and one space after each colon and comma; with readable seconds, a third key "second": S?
{"hour": 7, "minute": 3}
